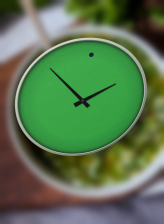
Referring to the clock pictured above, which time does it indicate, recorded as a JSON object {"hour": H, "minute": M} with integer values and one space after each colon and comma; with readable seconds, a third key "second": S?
{"hour": 1, "minute": 52}
